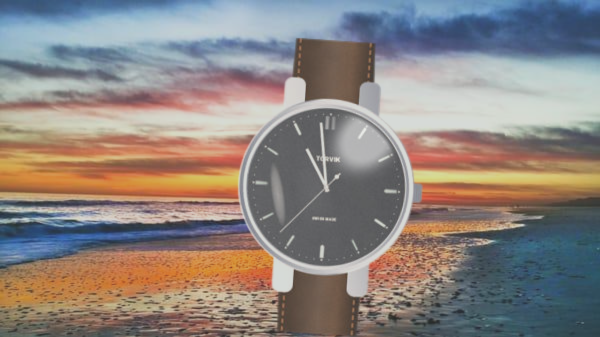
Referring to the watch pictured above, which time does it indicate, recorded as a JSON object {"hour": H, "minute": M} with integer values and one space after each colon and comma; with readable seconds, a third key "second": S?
{"hour": 10, "minute": 58, "second": 37}
